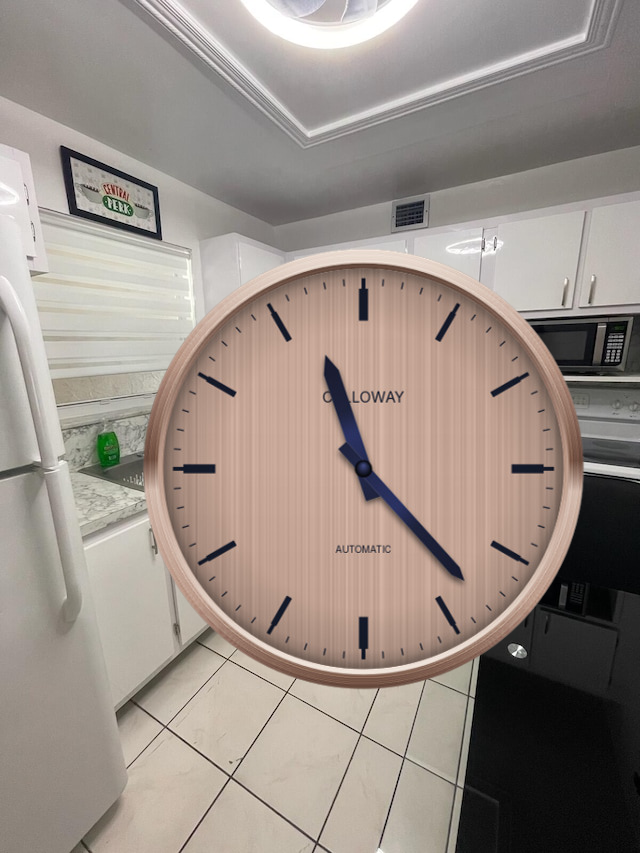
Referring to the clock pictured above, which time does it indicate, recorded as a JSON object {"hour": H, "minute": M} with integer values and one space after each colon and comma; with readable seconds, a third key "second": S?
{"hour": 11, "minute": 23}
